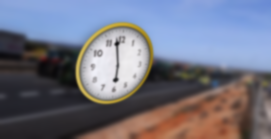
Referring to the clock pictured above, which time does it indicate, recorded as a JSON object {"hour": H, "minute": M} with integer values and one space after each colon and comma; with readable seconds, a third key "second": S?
{"hour": 5, "minute": 58}
